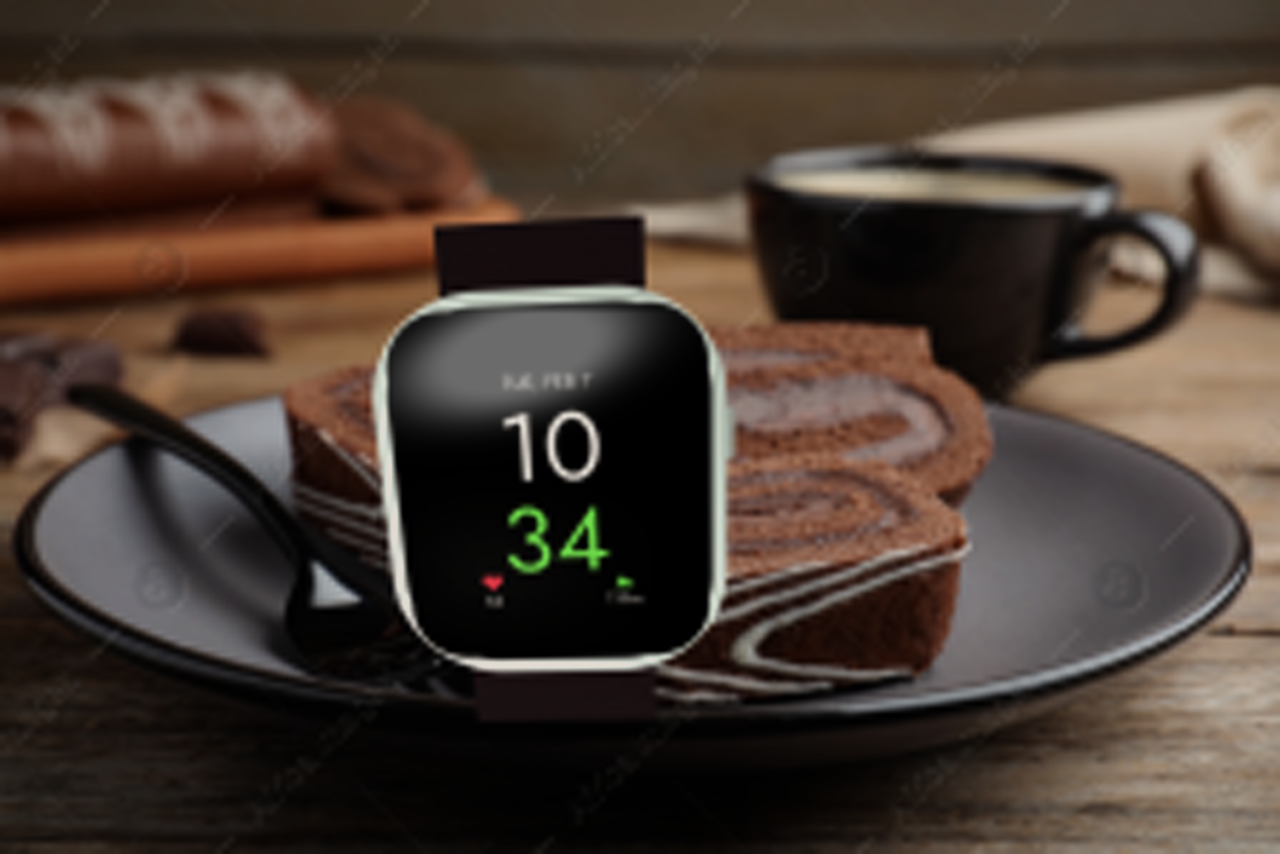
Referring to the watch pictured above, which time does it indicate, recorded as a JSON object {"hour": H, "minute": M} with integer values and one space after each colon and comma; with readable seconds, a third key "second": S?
{"hour": 10, "minute": 34}
